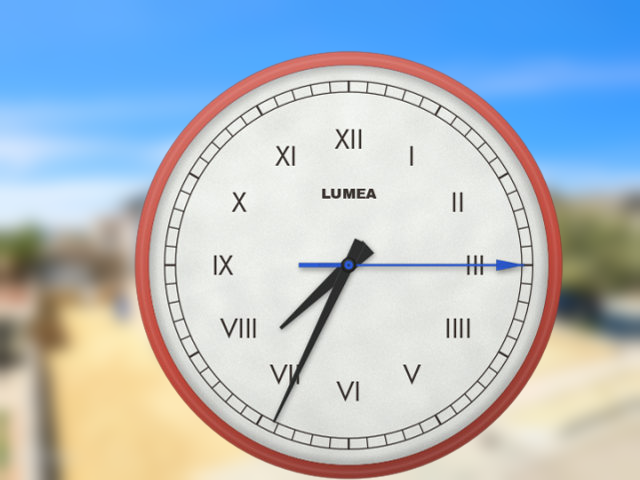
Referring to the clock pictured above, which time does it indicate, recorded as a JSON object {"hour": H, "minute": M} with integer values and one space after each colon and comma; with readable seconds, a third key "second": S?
{"hour": 7, "minute": 34, "second": 15}
